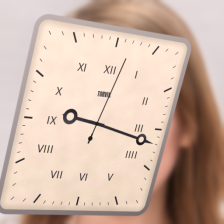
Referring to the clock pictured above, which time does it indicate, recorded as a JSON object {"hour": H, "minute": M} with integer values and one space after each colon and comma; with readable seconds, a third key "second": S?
{"hour": 9, "minute": 17, "second": 2}
